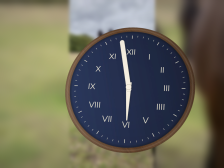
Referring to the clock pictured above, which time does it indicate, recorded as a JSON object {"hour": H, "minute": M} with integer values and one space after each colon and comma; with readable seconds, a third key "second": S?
{"hour": 5, "minute": 58}
